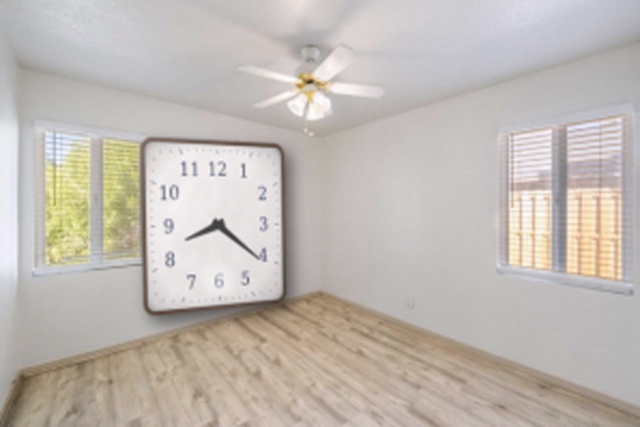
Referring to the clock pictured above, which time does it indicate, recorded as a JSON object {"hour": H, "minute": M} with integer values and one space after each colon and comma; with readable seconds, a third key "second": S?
{"hour": 8, "minute": 21}
